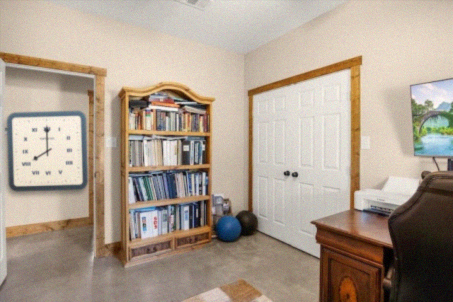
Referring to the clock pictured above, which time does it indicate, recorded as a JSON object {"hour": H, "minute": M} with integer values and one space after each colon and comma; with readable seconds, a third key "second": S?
{"hour": 8, "minute": 0}
